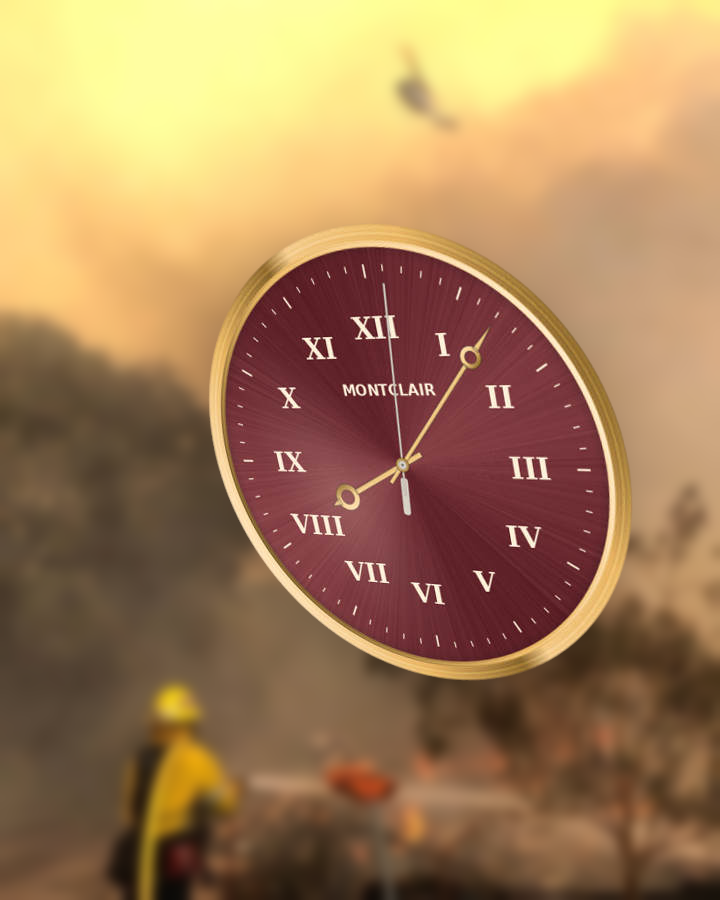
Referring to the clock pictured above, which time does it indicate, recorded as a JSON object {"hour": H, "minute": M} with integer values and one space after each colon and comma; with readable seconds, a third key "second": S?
{"hour": 8, "minute": 7, "second": 1}
